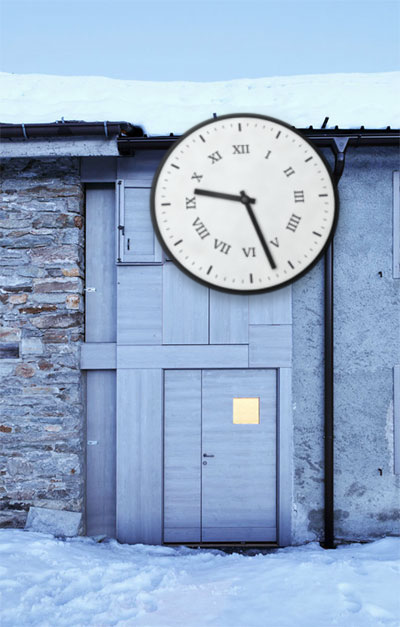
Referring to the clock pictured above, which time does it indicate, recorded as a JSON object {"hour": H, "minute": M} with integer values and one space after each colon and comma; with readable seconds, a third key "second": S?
{"hour": 9, "minute": 27}
